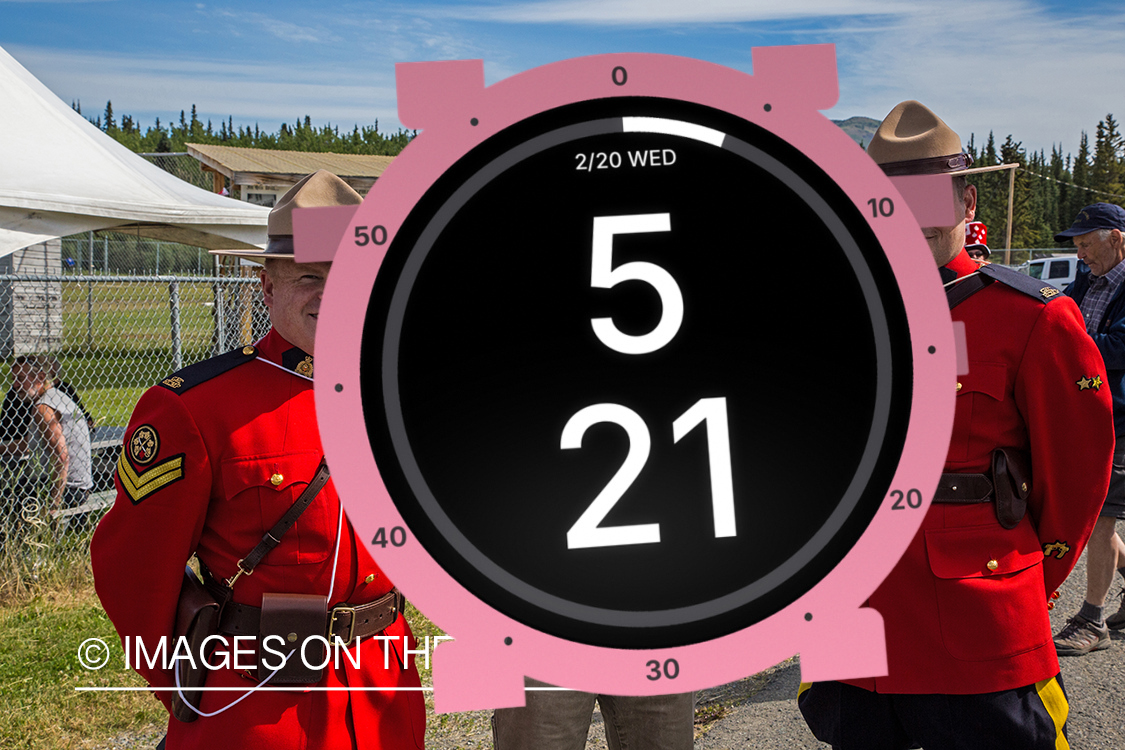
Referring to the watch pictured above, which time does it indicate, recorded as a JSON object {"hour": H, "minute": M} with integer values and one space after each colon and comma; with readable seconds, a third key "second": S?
{"hour": 5, "minute": 21}
